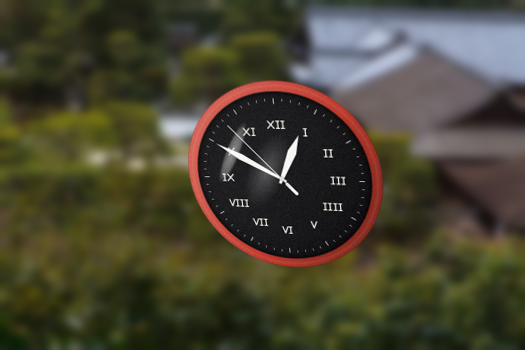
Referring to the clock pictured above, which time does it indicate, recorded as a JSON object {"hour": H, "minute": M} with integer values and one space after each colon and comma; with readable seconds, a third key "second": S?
{"hour": 12, "minute": 49, "second": 53}
